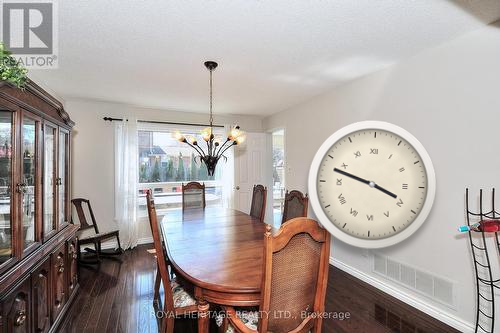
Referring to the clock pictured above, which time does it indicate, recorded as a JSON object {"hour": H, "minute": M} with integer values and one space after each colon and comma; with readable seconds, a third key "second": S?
{"hour": 3, "minute": 48}
